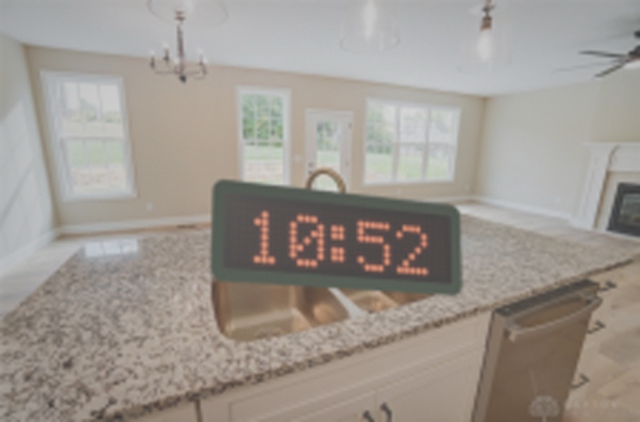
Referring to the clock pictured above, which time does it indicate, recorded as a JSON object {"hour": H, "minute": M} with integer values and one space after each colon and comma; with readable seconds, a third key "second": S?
{"hour": 10, "minute": 52}
